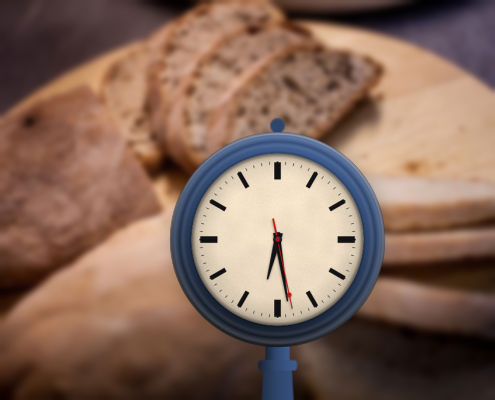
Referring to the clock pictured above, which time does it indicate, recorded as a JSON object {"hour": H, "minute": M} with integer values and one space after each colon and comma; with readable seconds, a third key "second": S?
{"hour": 6, "minute": 28, "second": 28}
